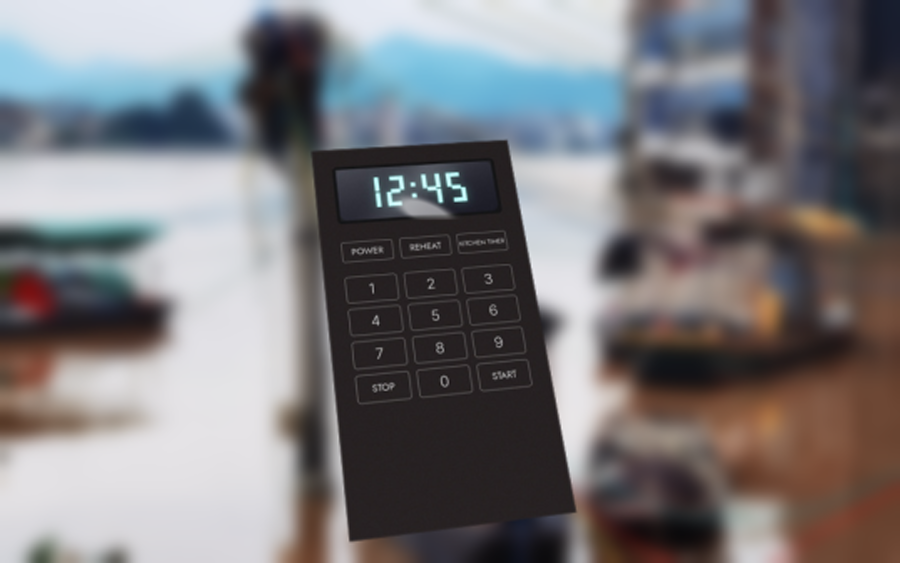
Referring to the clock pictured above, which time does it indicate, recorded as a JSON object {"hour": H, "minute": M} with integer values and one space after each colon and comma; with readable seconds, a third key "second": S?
{"hour": 12, "minute": 45}
